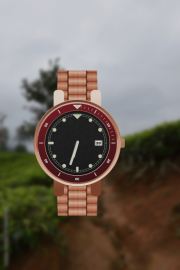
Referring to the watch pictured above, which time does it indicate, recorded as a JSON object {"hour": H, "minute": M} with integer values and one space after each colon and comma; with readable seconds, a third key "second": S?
{"hour": 6, "minute": 33}
